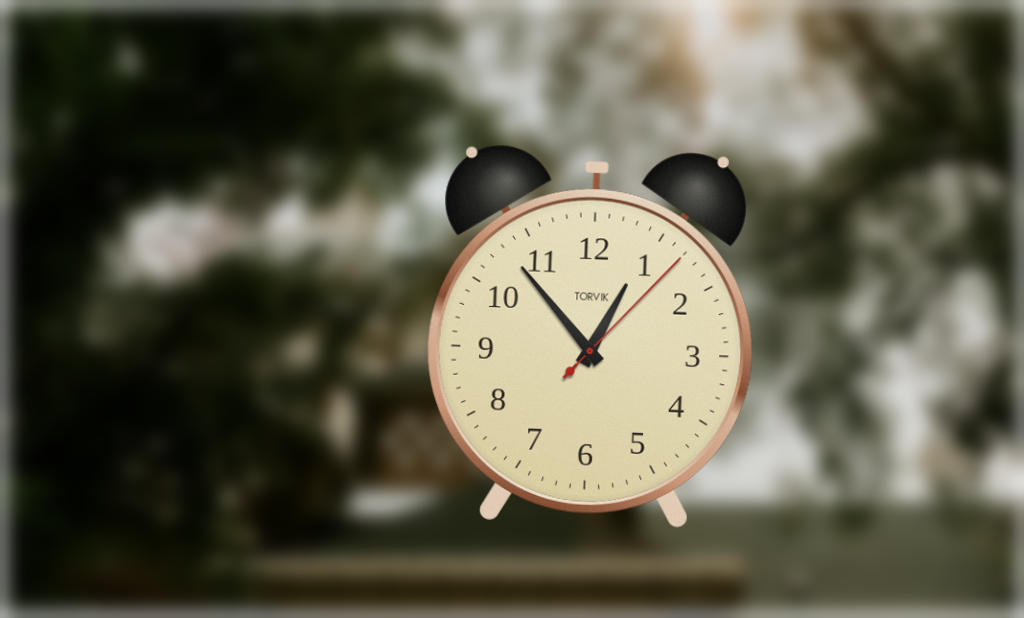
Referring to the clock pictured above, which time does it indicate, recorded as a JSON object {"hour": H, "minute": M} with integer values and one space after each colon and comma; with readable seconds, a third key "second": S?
{"hour": 12, "minute": 53, "second": 7}
